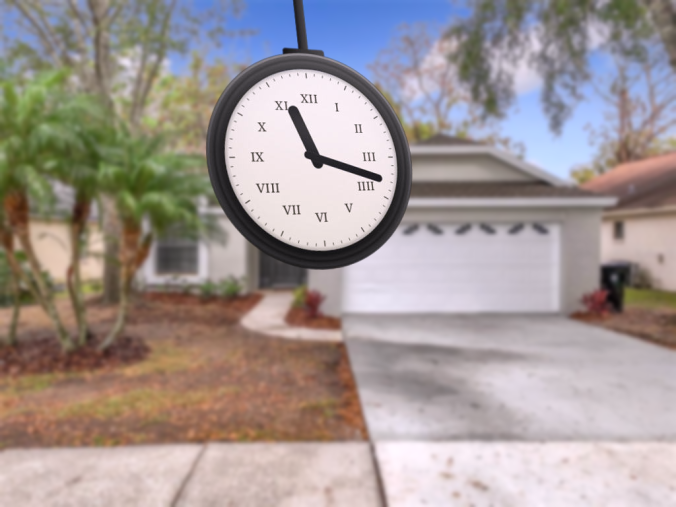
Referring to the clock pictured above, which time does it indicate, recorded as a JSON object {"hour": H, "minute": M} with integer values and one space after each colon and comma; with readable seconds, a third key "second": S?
{"hour": 11, "minute": 18}
